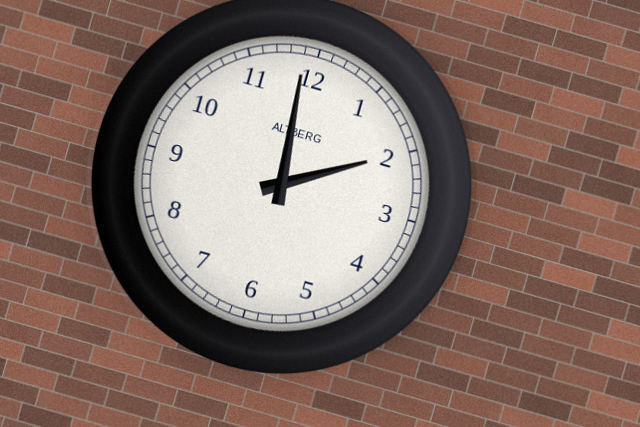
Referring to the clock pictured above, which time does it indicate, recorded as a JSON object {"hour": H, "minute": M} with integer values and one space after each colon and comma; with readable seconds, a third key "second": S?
{"hour": 1, "minute": 59}
